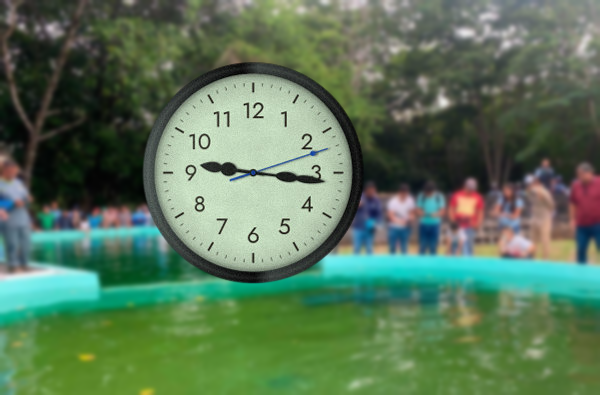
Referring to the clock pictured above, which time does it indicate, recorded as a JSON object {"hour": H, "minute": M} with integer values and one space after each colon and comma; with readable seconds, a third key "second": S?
{"hour": 9, "minute": 16, "second": 12}
